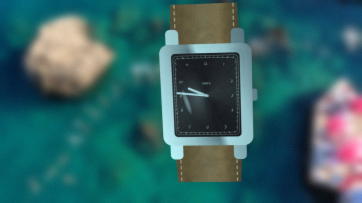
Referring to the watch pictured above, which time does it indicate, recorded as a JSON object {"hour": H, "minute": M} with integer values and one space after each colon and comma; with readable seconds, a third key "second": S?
{"hour": 9, "minute": 46}
